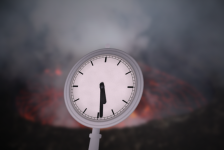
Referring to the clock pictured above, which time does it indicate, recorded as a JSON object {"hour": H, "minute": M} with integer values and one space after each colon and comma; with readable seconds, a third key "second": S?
{"hour": 5, "minute": 29}
